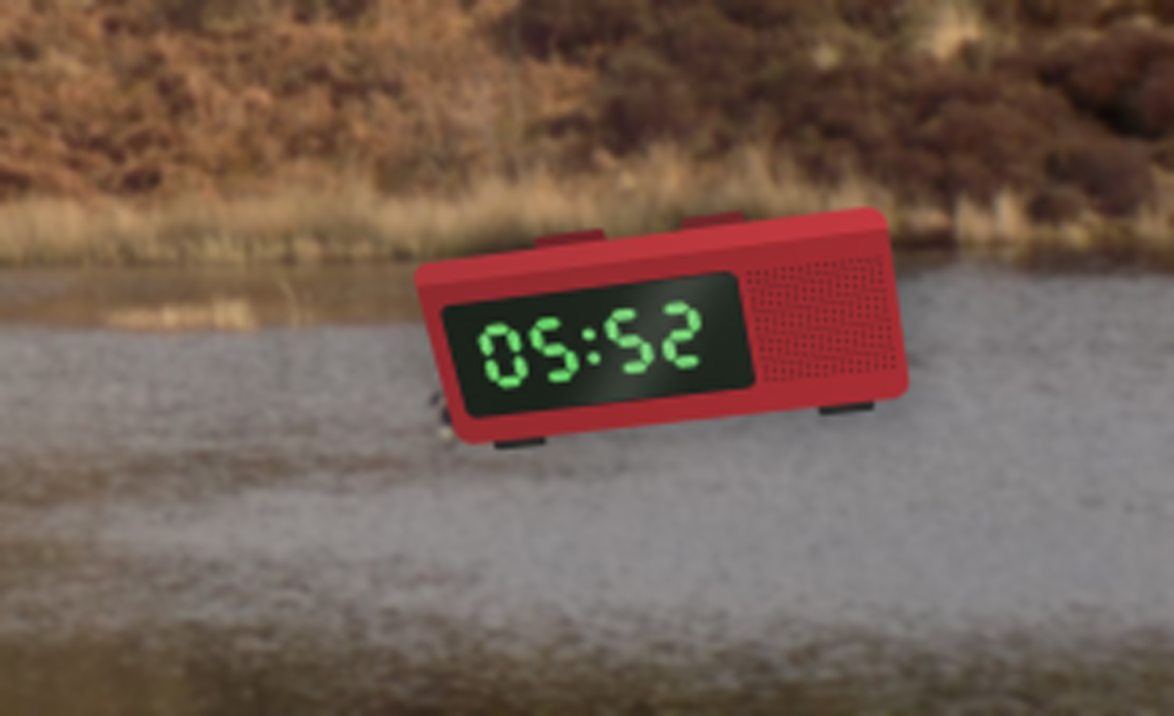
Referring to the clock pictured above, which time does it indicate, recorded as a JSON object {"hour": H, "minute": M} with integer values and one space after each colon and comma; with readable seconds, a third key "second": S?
{"hour": 5, "minute": 52}
